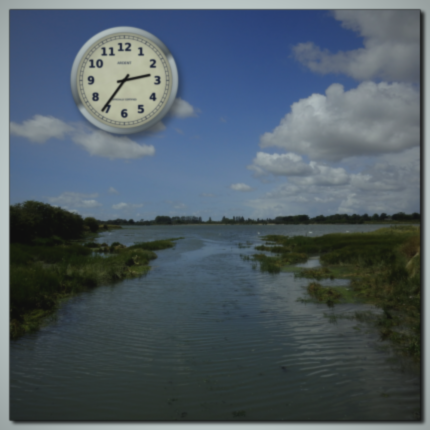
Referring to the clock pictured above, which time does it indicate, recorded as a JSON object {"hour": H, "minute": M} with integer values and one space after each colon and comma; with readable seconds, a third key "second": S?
{"hour": 2, "minute": 36}
